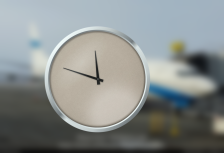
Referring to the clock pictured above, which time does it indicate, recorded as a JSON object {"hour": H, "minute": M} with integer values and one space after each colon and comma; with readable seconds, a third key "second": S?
{"hour": 11, "minute": 48}
